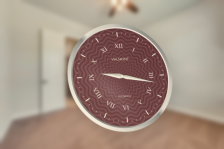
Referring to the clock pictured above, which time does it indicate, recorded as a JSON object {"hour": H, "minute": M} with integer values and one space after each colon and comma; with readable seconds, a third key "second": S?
{"hour": 9, "minute": 17}
